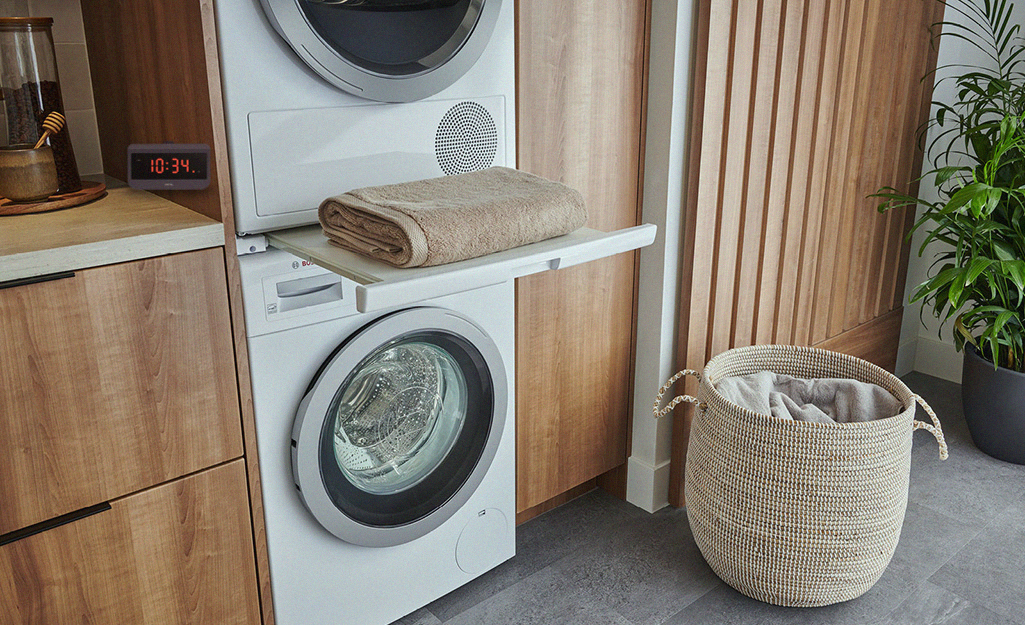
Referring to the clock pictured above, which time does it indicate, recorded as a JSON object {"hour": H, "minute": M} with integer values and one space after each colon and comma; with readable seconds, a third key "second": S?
{"hour": 10, "minute": 34}
